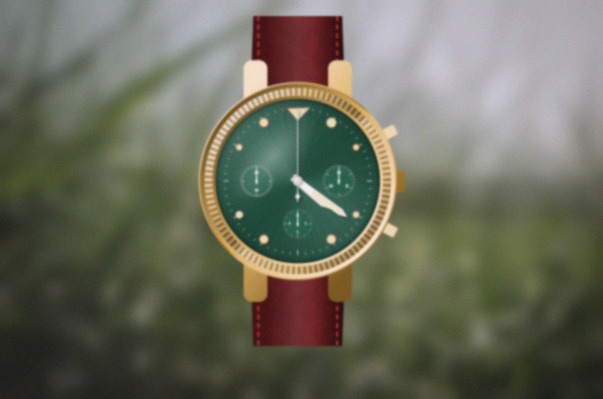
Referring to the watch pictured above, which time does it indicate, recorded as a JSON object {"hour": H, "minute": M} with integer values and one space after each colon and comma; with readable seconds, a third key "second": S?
{"hour": 4, "minute": 21}
